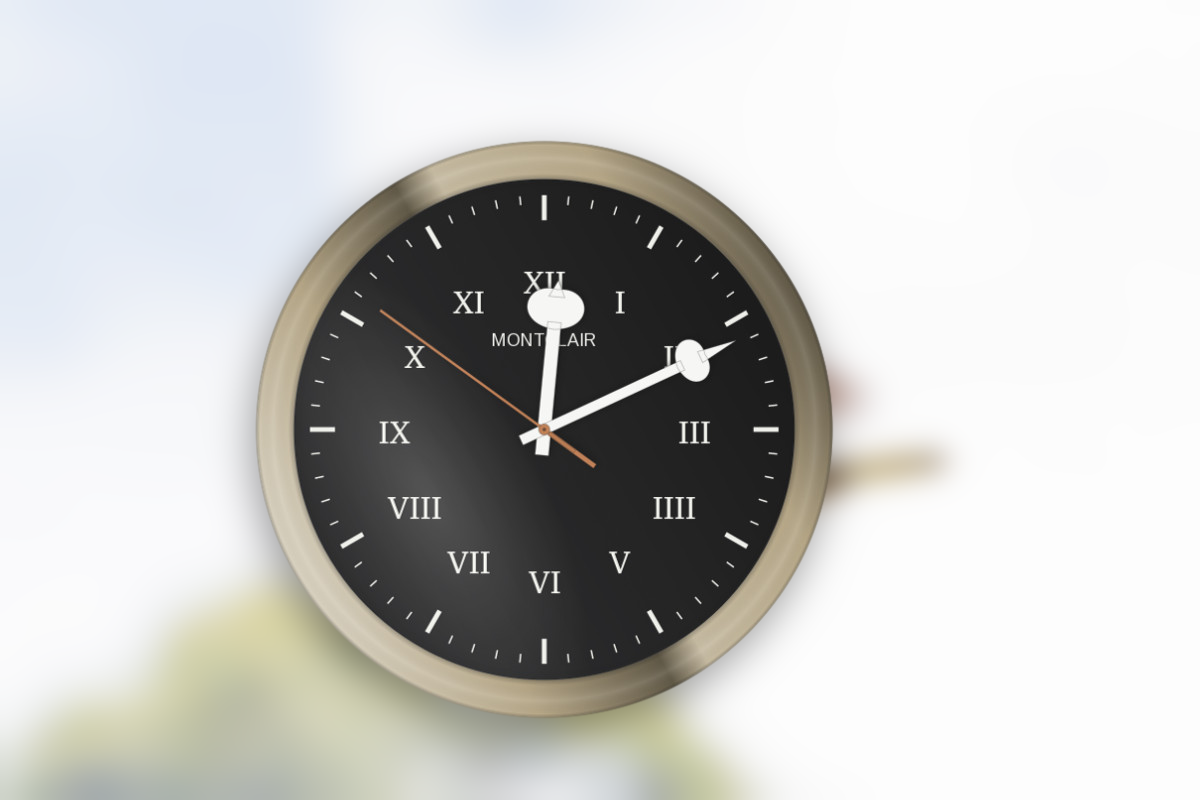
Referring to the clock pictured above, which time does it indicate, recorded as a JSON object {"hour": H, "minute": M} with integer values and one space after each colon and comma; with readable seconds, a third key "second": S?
{"hour": 12, "minute": 10, "second": 51}
